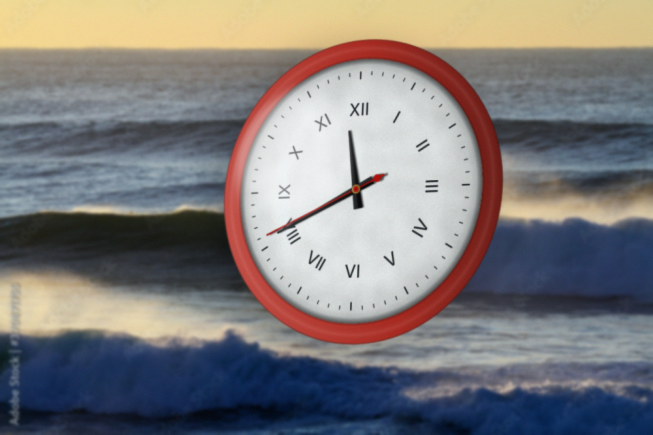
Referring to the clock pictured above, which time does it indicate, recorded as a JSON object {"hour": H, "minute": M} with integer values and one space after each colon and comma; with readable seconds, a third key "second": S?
{"hour": 11, "minute": 40, "second": 41}
